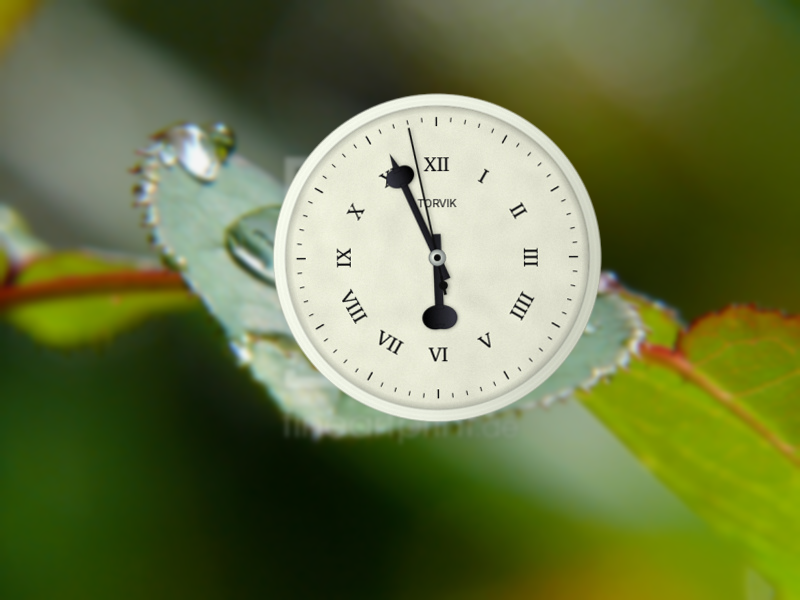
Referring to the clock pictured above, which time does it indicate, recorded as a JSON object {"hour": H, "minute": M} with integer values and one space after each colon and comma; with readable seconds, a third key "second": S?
{"hour": 5, "minute": 55, "second": 58}
